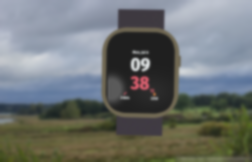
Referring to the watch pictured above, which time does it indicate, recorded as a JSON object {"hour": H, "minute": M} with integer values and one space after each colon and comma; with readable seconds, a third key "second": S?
{"hour": 9, "minute": 38}
